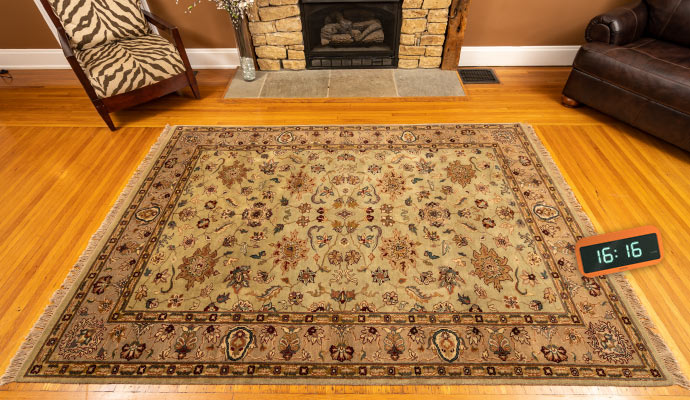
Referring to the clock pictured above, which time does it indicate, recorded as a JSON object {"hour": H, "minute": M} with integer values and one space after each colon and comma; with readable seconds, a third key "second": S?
{"hour": 16, "minute": 16}
